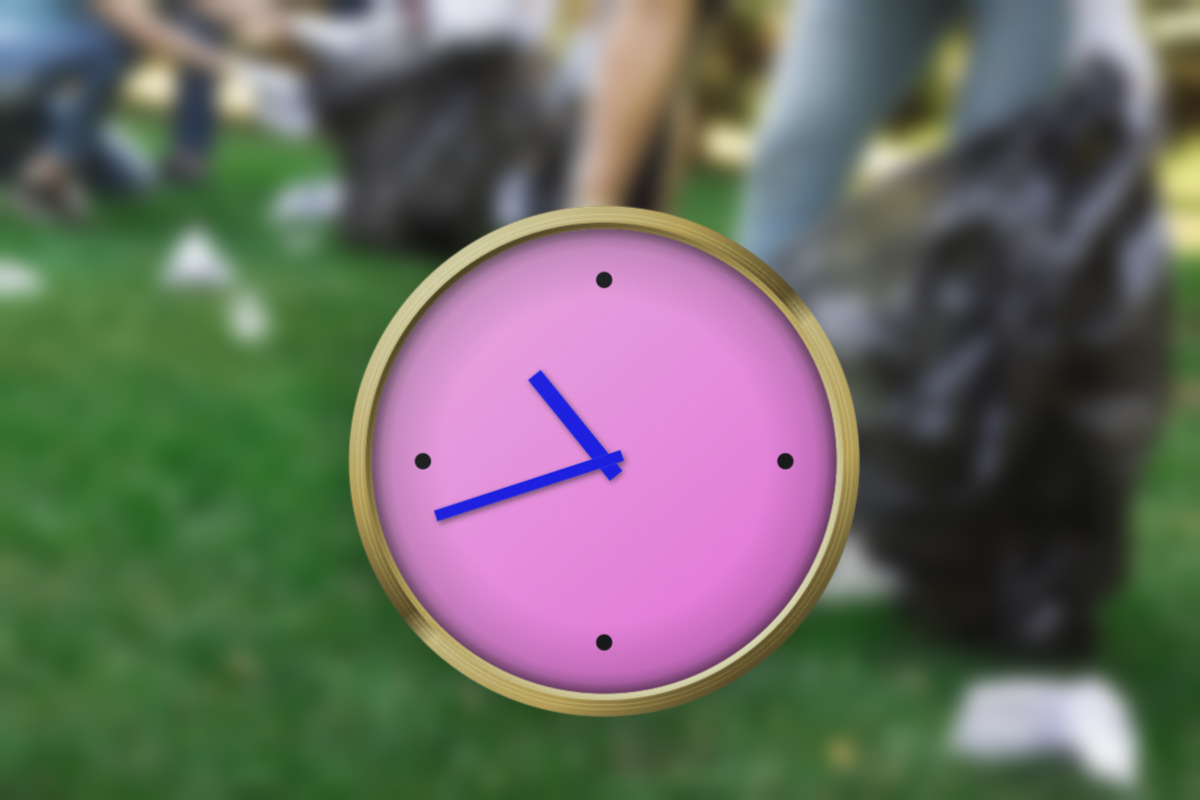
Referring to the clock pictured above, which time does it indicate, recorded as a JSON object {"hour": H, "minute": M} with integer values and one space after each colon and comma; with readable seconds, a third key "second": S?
{"hour": 10, "minute": 42}
